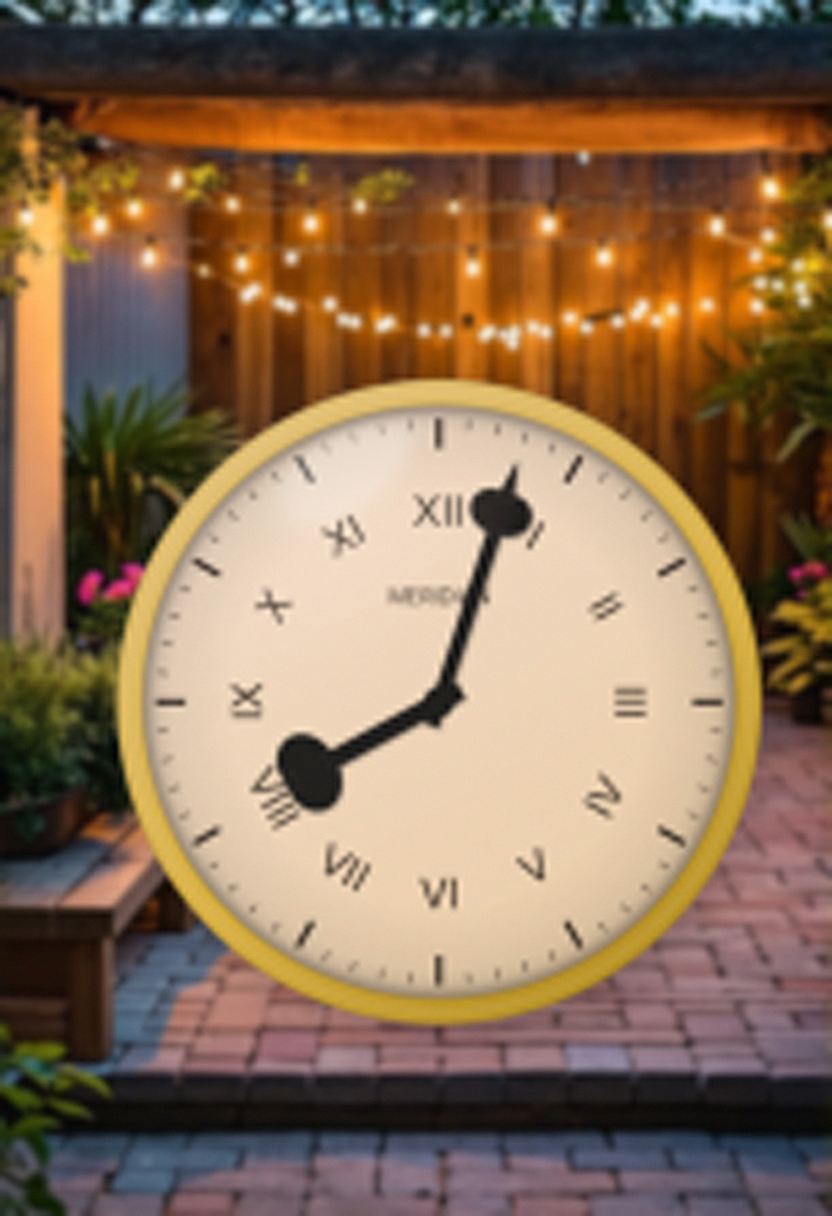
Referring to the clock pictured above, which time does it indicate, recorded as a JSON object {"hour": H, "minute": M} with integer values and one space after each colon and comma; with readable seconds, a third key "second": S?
{"hour": 8, "minute": 3}
